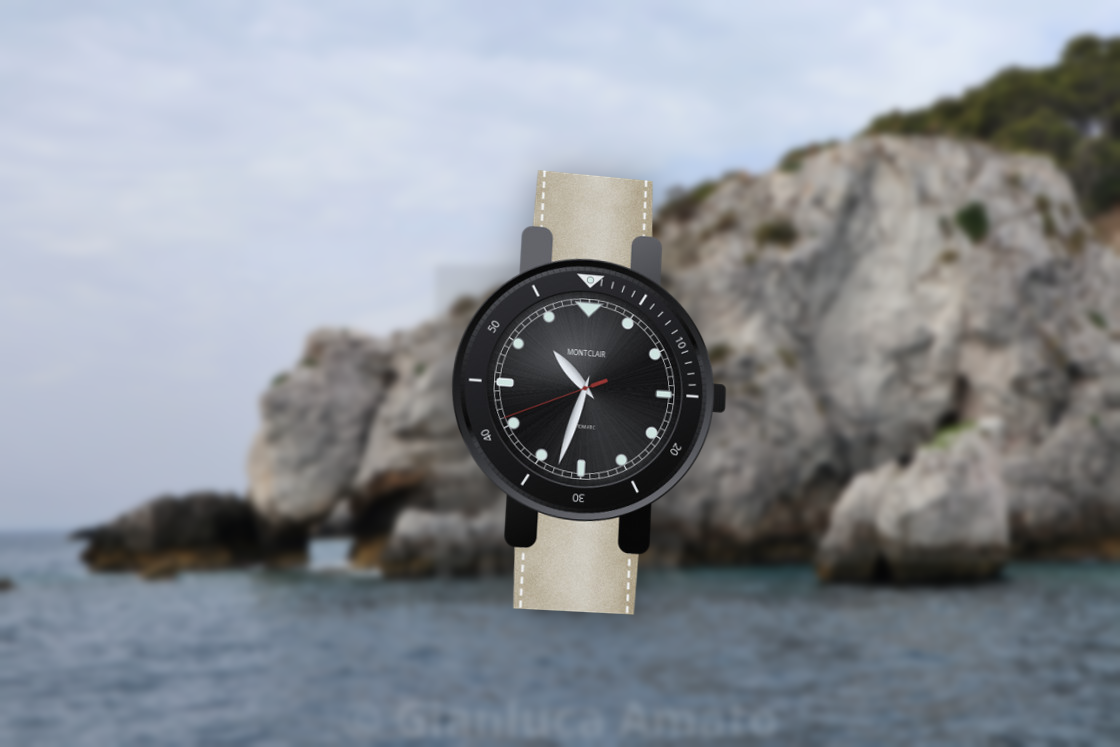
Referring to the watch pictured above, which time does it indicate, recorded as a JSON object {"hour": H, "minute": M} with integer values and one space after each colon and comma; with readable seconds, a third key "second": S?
{"hour": 10, "minute": 32, "second": 41}
